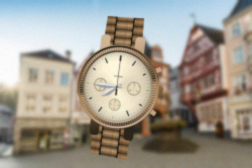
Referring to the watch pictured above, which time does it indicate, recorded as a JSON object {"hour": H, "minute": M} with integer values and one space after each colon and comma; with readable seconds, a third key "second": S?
{"hour": 7, "minute": 45}
